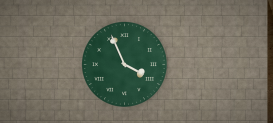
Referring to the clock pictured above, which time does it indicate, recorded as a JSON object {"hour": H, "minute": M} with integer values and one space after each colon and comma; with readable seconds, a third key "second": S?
{"hour": 3, "minute": 56}
